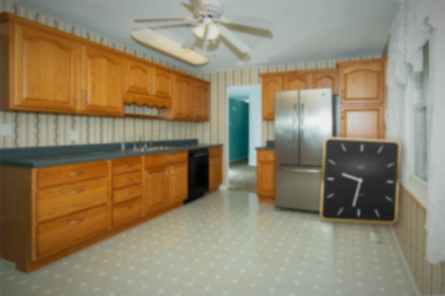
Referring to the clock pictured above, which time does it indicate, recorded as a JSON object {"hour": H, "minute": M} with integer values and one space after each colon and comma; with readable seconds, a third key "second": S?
{"hour": 9, "minute": 32}
